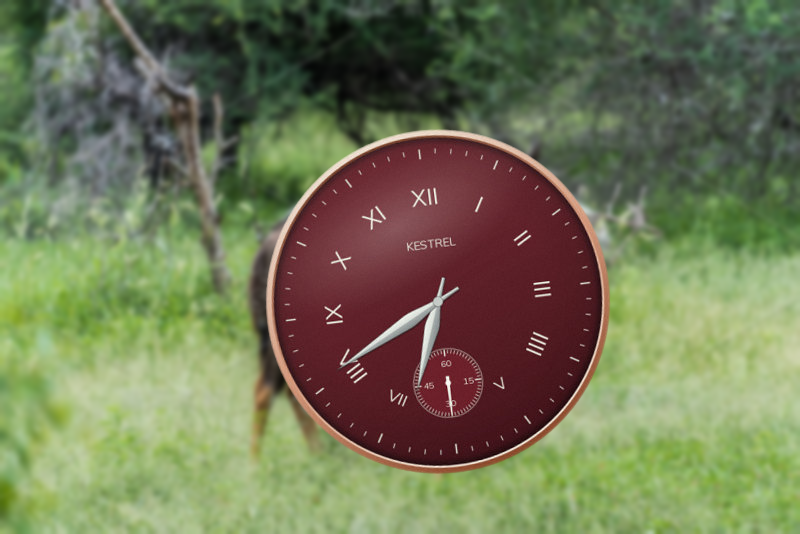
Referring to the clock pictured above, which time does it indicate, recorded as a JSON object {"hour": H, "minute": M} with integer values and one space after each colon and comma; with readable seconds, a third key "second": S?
{"hour": 6, "minute": 40, "second": 30}
